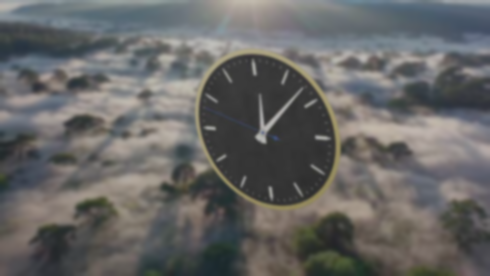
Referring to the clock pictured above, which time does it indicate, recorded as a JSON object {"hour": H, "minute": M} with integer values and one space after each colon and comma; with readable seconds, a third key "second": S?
{"hour": 12, "minute": 7, "second": 48}
